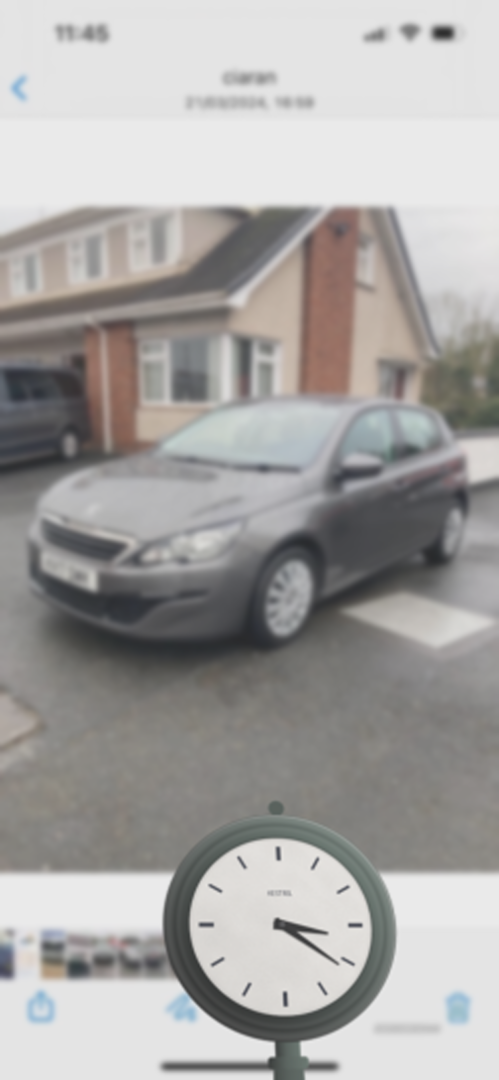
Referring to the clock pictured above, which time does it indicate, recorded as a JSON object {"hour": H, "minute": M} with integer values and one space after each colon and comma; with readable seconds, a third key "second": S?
{"hour": 3, "minute": 21}
